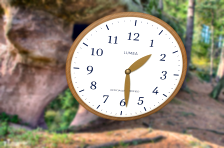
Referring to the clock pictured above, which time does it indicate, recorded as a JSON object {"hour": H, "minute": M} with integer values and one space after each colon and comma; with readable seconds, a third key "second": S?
{"hour": 1, "minute": 29}
